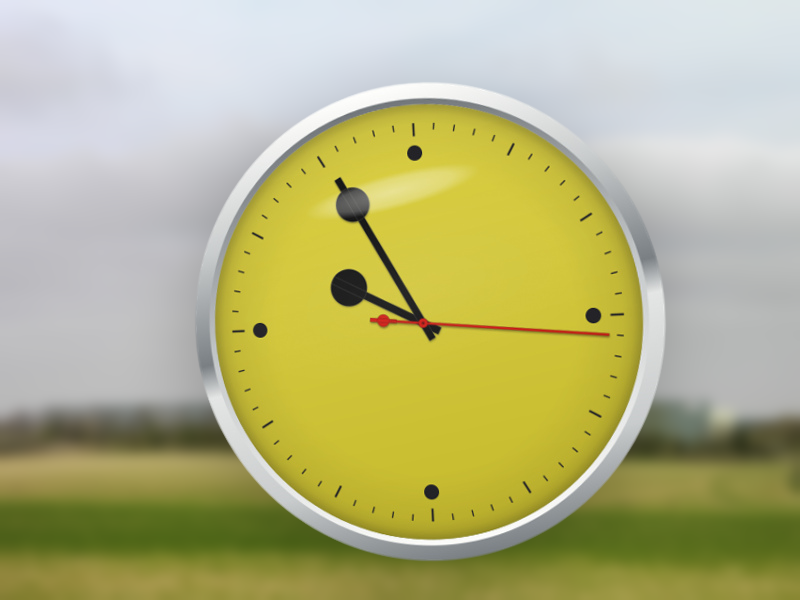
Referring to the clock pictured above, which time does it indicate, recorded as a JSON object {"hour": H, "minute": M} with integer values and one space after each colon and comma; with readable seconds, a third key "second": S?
{"hour": 9, "minute": 55, "second": 16}
